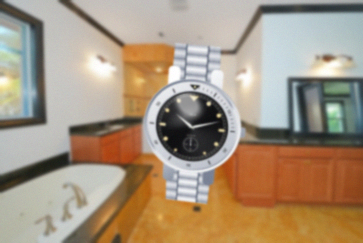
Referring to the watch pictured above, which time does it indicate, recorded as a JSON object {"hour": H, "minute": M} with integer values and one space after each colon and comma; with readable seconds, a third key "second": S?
{"hour": 10, "minute": 12}
